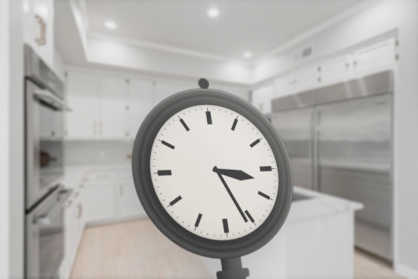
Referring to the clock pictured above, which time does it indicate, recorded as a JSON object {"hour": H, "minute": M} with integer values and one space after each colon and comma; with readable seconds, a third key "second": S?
{"hour": 3, "minute": 26}
